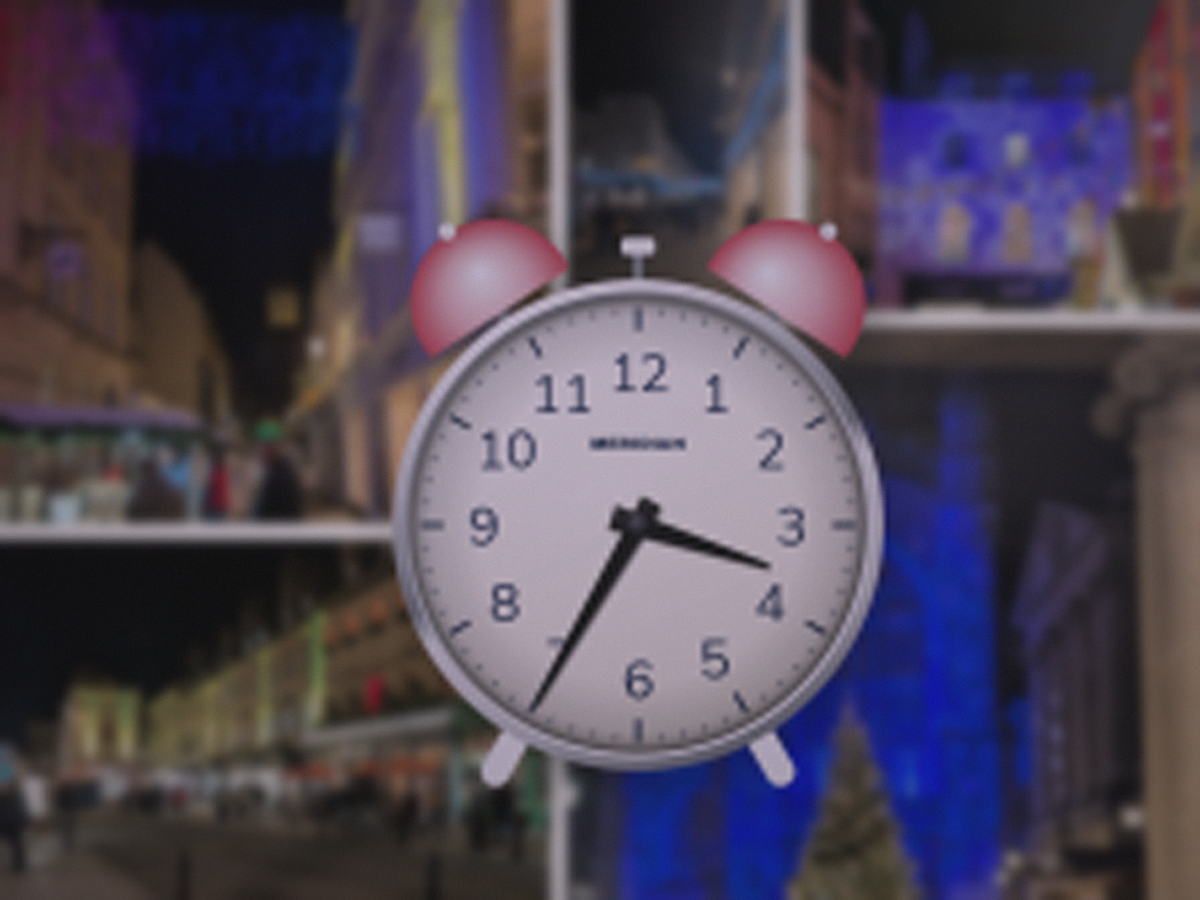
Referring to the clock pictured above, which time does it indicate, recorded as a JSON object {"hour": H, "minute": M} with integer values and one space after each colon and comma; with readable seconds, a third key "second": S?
{"hour": 3, "minute": 35}
